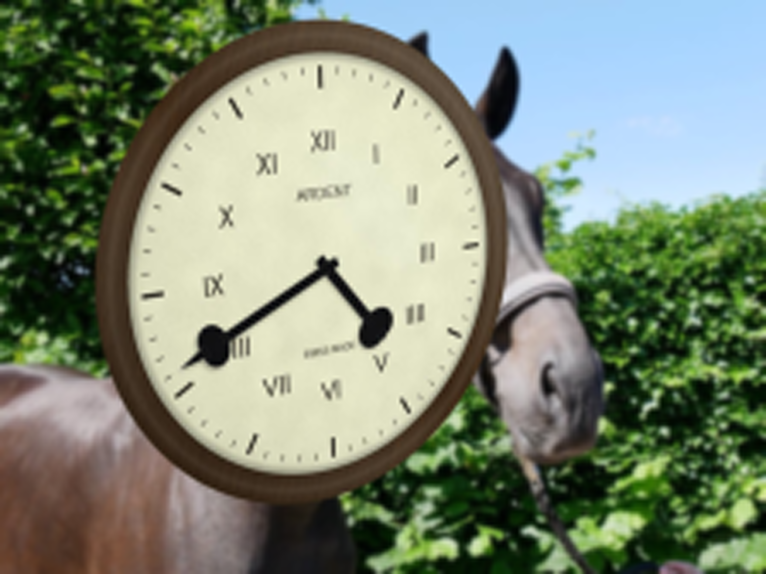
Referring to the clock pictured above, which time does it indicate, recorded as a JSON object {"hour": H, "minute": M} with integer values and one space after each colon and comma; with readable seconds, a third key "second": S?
{"hour": 4, "minute": 41}
